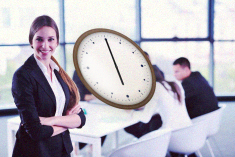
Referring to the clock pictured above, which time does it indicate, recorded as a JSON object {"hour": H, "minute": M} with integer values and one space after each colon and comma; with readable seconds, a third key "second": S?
{"hour": 6, "minute": 0}
